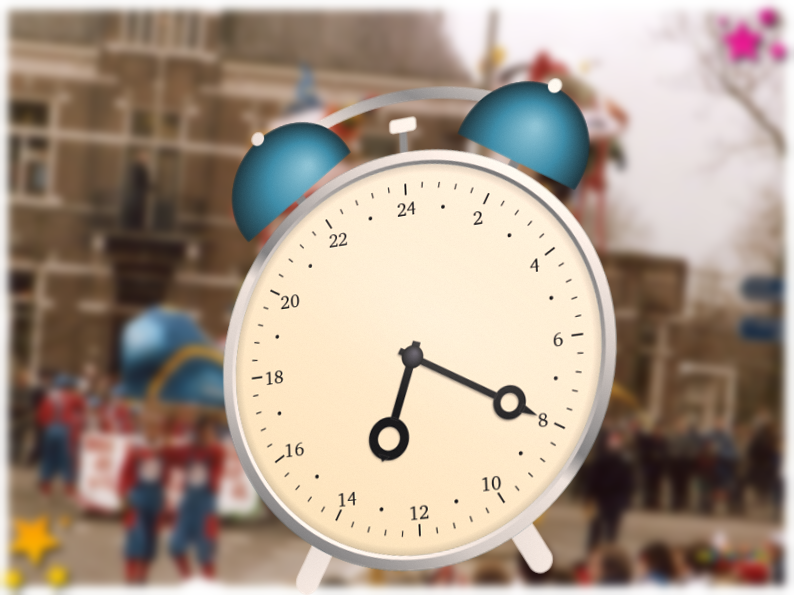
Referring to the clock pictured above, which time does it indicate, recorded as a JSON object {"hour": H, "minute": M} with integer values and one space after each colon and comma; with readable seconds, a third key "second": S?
{"hour": 13, "minute": 20}
